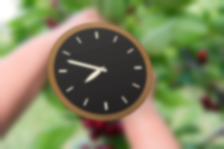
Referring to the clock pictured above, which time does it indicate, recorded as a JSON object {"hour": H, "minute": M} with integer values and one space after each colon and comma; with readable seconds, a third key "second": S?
{"hour": 7, "minute": 48}
